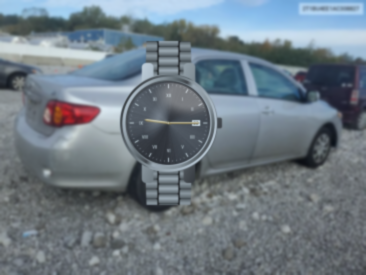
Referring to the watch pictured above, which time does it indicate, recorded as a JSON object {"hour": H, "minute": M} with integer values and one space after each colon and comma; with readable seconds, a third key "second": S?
{"hour": 9, "minute": 15}
